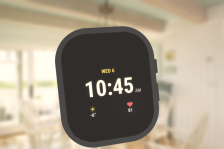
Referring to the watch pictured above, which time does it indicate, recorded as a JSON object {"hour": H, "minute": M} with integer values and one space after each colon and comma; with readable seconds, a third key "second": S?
{"hour": 10, "minute": 45}
